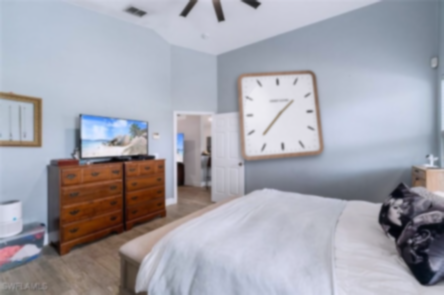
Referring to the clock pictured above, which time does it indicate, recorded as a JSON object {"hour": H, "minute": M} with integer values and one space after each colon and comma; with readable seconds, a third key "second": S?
{"hour": 1, "minute": 37}
